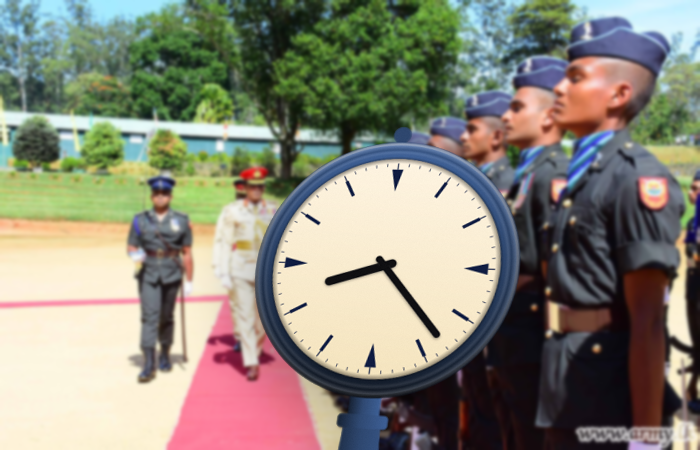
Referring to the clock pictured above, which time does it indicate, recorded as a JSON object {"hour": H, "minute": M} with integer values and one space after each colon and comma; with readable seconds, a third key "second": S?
{"hour": 8, "minute": 23}
